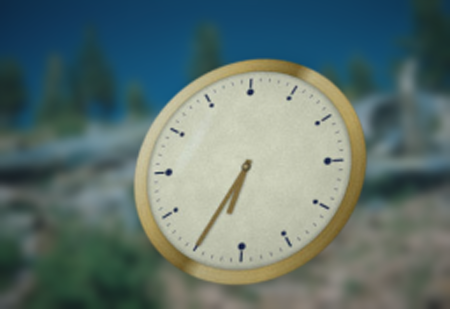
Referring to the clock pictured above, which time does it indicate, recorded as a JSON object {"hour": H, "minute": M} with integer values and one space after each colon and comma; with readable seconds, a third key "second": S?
{"hour": 6, "minute": 35}
